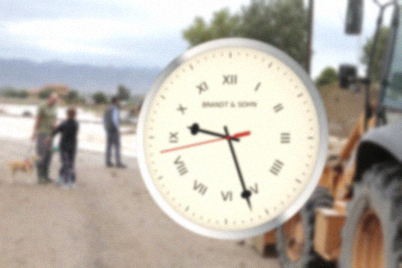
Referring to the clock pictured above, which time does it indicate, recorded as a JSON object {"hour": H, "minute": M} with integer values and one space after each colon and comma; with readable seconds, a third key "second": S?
{"hour": 9, "minute": 26, "second": 43}
